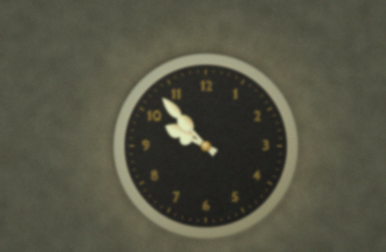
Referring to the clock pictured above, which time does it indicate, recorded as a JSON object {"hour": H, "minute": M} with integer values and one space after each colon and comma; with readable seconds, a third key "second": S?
{"hour": 9, "minute": 53}
